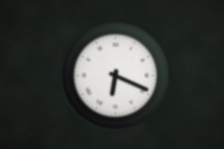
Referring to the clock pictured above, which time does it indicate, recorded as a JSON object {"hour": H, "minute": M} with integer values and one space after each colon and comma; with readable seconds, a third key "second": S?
{"hour": 6, "minute": 19}
